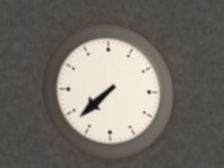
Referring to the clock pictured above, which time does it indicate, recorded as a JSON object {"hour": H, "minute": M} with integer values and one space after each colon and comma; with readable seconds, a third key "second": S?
{"hour": 7, "minute": 38}
